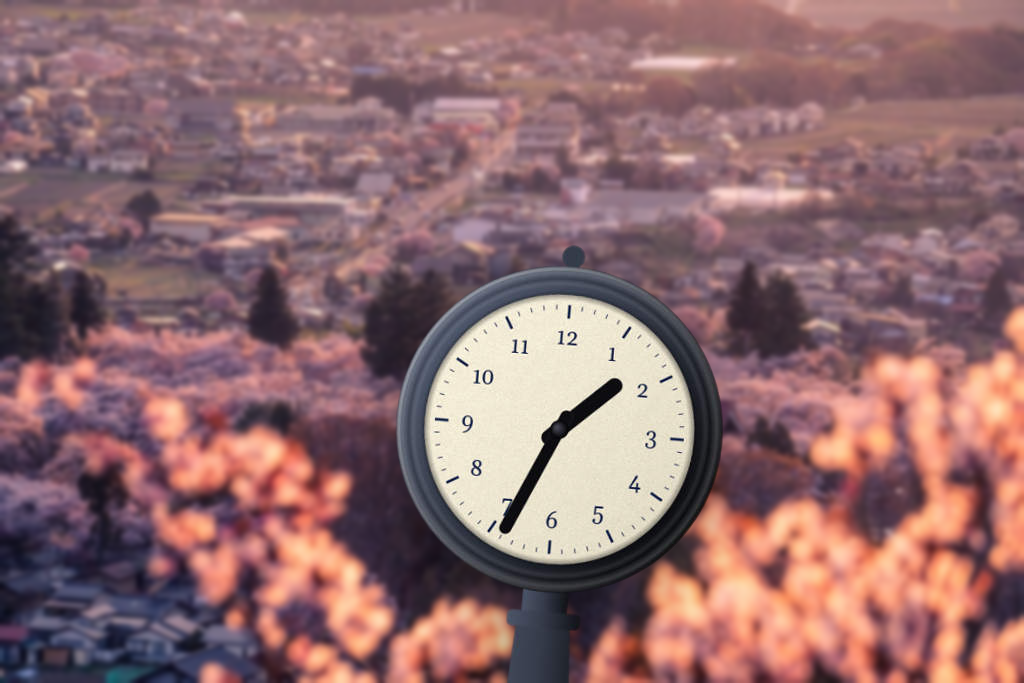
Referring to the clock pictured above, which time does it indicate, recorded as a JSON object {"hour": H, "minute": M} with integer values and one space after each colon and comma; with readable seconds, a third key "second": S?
{"hour": 1, "minute": 34}
